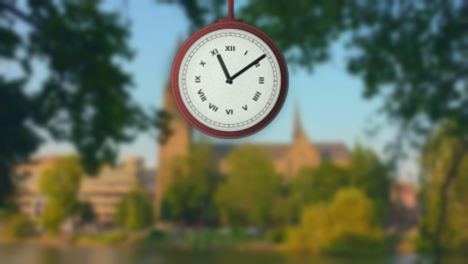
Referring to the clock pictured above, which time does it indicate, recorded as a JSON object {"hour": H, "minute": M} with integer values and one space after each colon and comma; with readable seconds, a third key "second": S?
{"hour": 11, "minute": 9}
